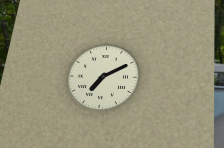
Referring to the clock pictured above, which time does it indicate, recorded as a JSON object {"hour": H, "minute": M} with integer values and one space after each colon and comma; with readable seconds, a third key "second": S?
{"hour": 7, "minute": 10}
